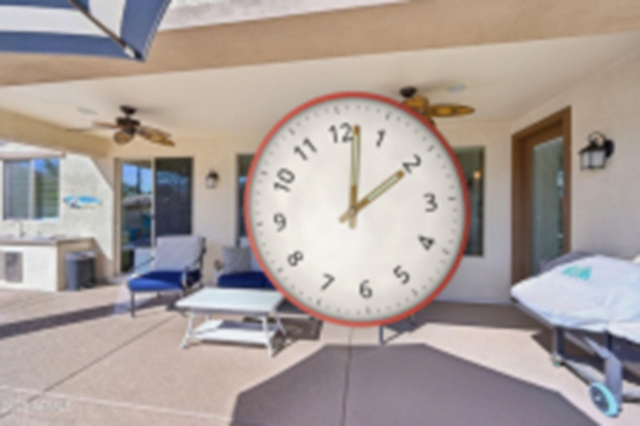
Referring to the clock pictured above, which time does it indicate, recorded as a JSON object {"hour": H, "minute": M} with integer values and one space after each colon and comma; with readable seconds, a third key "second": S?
{"hour": 2, "minute": 2}
